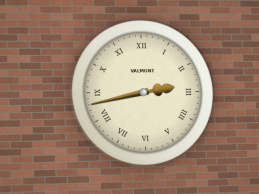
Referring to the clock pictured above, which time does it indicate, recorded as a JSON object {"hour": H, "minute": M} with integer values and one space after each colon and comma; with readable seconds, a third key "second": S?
{"hour": 2, "minute": 43}
